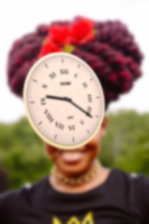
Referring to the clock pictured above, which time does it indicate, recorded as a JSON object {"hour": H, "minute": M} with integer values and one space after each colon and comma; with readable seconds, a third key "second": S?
{"hour": 9, "minute": 21}
